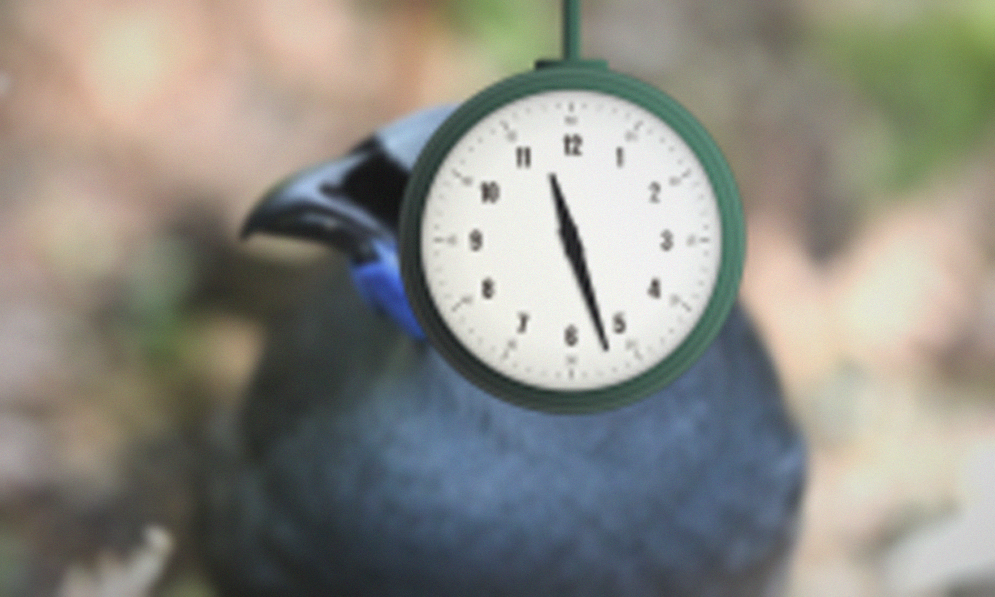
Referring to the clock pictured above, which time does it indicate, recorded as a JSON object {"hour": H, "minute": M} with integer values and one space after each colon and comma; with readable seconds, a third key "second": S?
{"hour": 11, "minute": 27}
